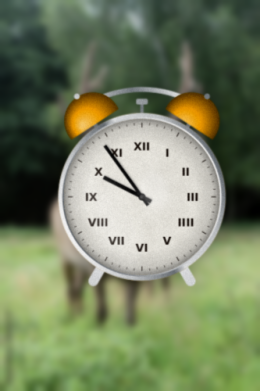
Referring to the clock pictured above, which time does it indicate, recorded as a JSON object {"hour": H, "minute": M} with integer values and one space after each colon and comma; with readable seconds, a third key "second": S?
{"hour": 9, "minute": 54}
